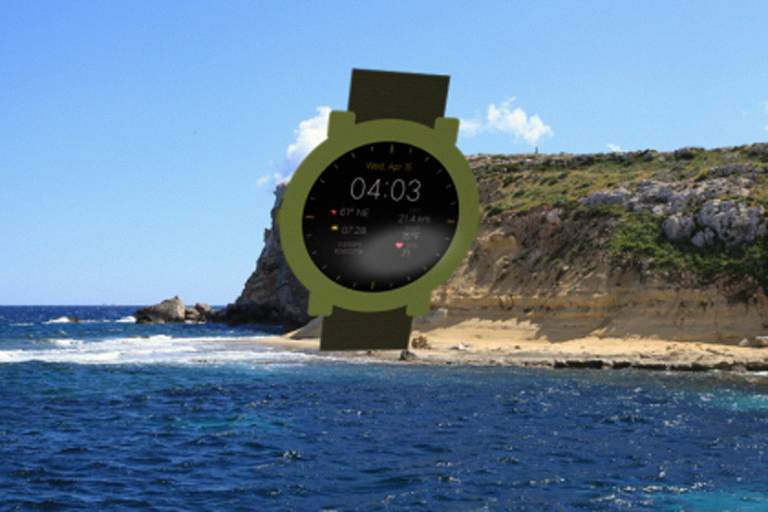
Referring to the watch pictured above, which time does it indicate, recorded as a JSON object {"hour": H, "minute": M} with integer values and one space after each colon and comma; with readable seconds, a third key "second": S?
{"hour": 4, "minute": 3}
